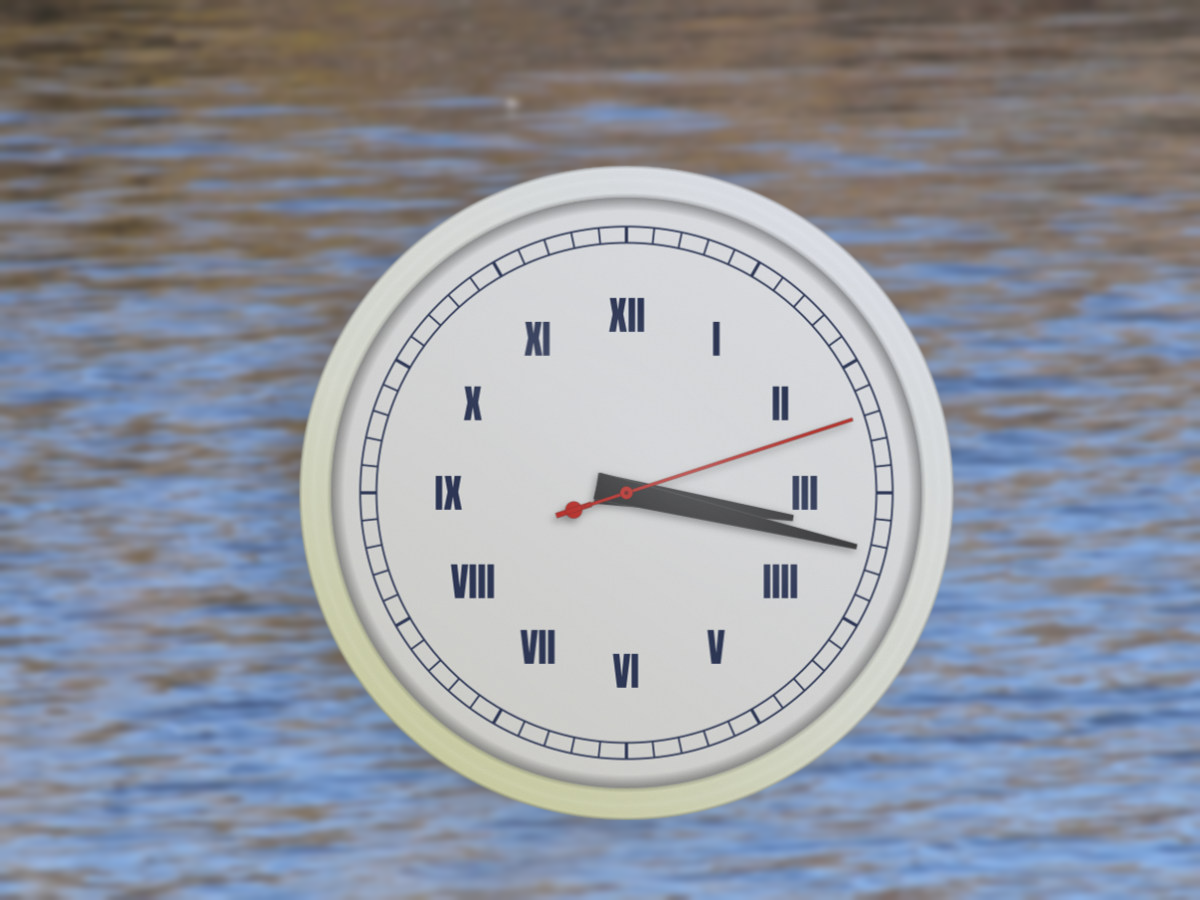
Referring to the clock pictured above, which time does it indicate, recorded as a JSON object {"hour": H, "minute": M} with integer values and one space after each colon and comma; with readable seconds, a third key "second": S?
{"hour": 3, "minute": 17, "second": 12}
